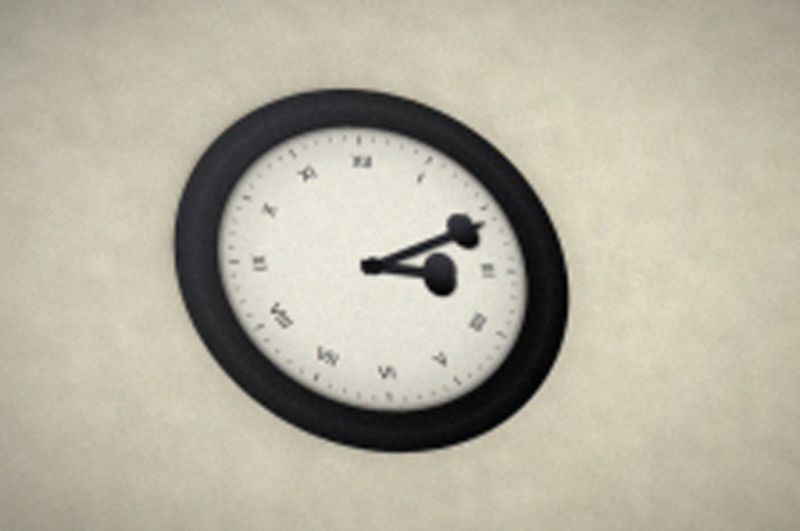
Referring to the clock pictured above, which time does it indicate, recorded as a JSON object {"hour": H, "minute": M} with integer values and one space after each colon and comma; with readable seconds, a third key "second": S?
{"hour": 3, "minute": 11}
